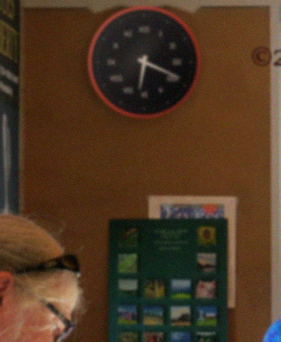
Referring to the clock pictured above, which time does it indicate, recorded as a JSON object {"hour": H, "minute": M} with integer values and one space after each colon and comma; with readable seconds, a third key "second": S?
{"hour": 6, "minute": 19}
